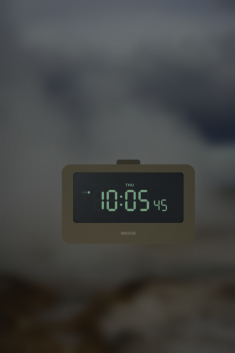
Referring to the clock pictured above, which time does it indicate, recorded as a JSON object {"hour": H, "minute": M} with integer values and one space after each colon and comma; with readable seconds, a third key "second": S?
{"hour": 10, "minute": 5, "second": 45}
